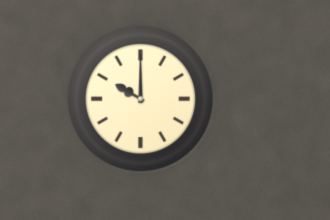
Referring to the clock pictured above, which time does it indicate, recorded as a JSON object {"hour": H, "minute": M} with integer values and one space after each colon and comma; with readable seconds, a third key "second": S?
{"hour": 10, "minute": 0}
